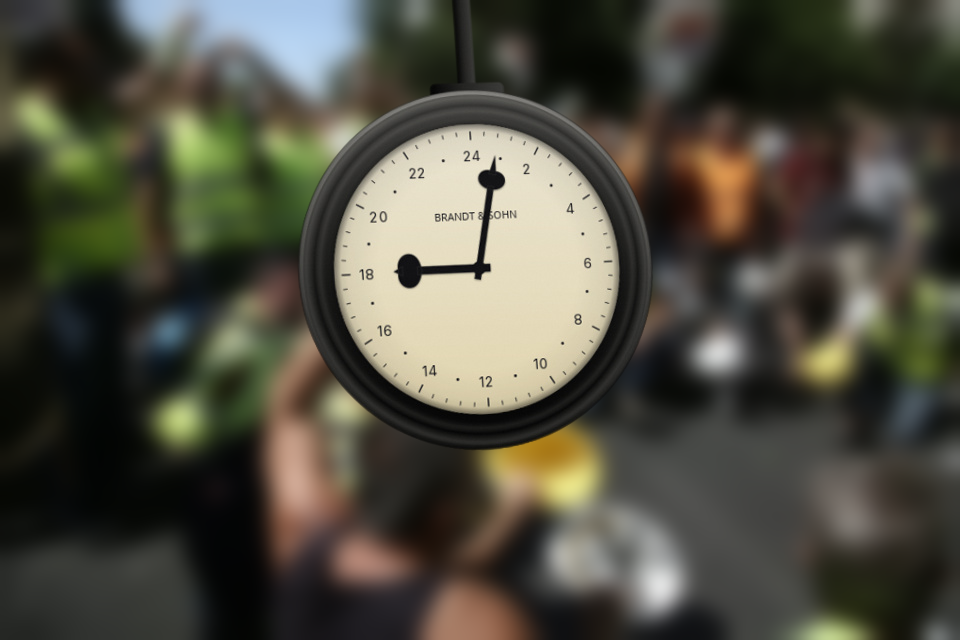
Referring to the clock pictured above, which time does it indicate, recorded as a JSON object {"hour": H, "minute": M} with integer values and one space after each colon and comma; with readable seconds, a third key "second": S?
{"hour": 18, "minute": 2}
